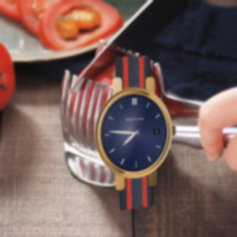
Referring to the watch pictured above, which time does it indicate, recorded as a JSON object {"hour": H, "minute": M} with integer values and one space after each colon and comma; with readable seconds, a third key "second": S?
{"hour": 7, "minute": 46}
